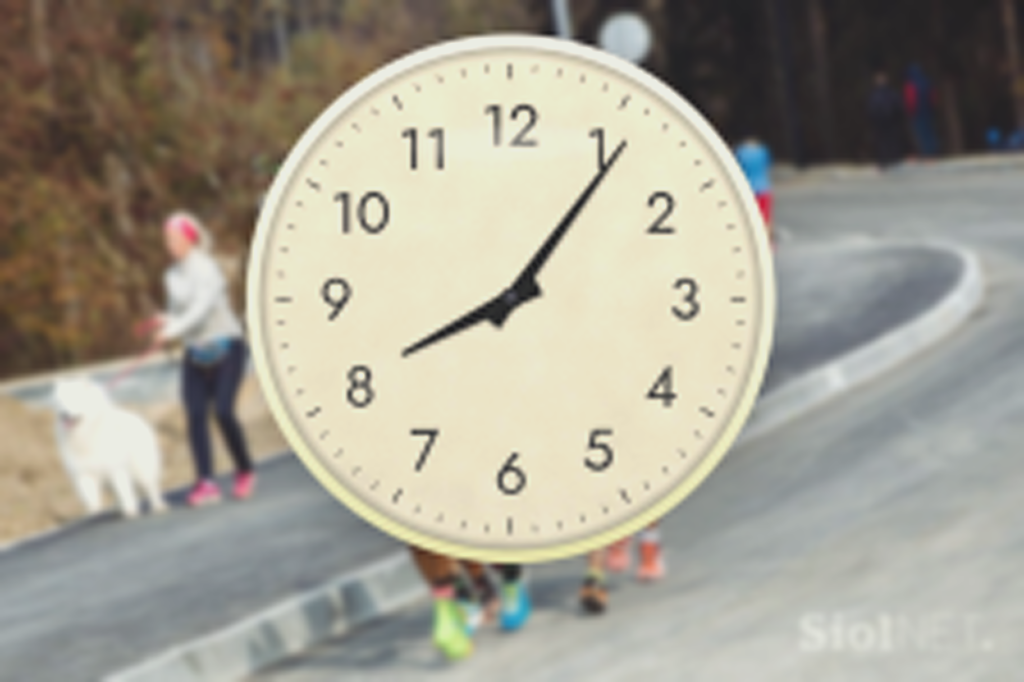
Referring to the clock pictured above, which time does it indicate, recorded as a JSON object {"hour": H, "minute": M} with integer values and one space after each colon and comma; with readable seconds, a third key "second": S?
{"hour": 8, "minute": 6}
